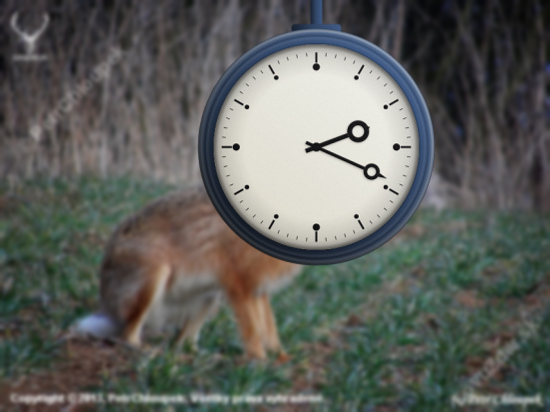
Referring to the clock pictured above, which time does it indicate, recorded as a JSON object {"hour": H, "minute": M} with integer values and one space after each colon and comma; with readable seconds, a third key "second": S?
{"hour": 2, "minute": 19}
